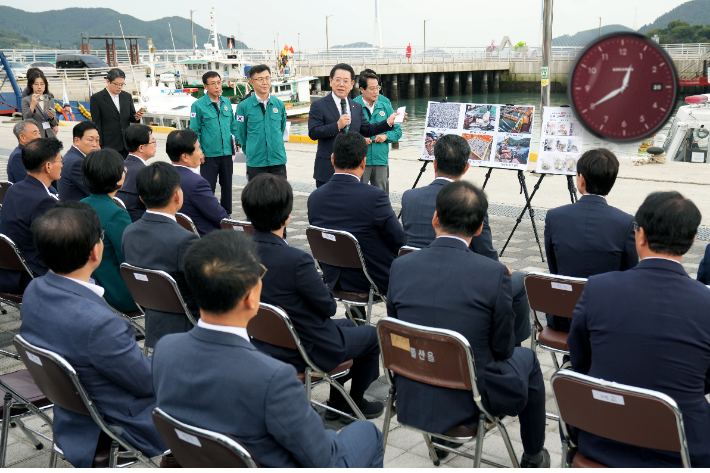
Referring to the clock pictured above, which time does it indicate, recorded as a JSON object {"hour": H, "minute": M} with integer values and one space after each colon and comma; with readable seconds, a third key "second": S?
{"hour": 12, "minute": 40}
